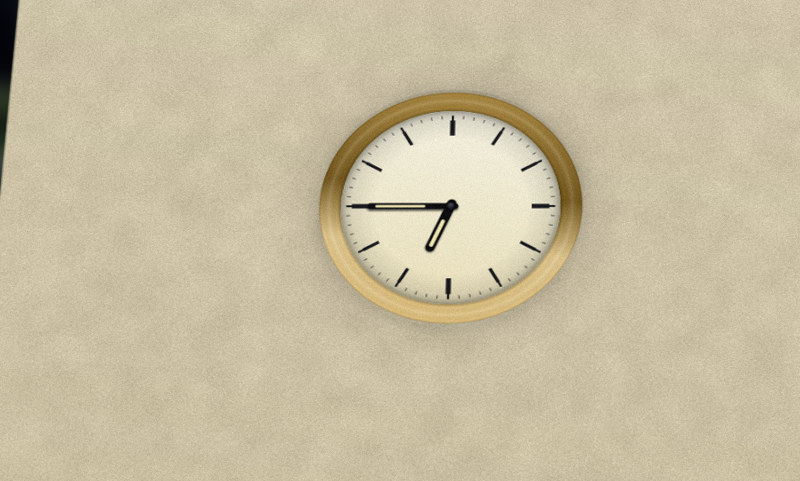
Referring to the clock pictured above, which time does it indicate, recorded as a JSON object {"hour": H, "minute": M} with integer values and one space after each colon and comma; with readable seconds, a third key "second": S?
{"hour": 6, "minute": 45}
